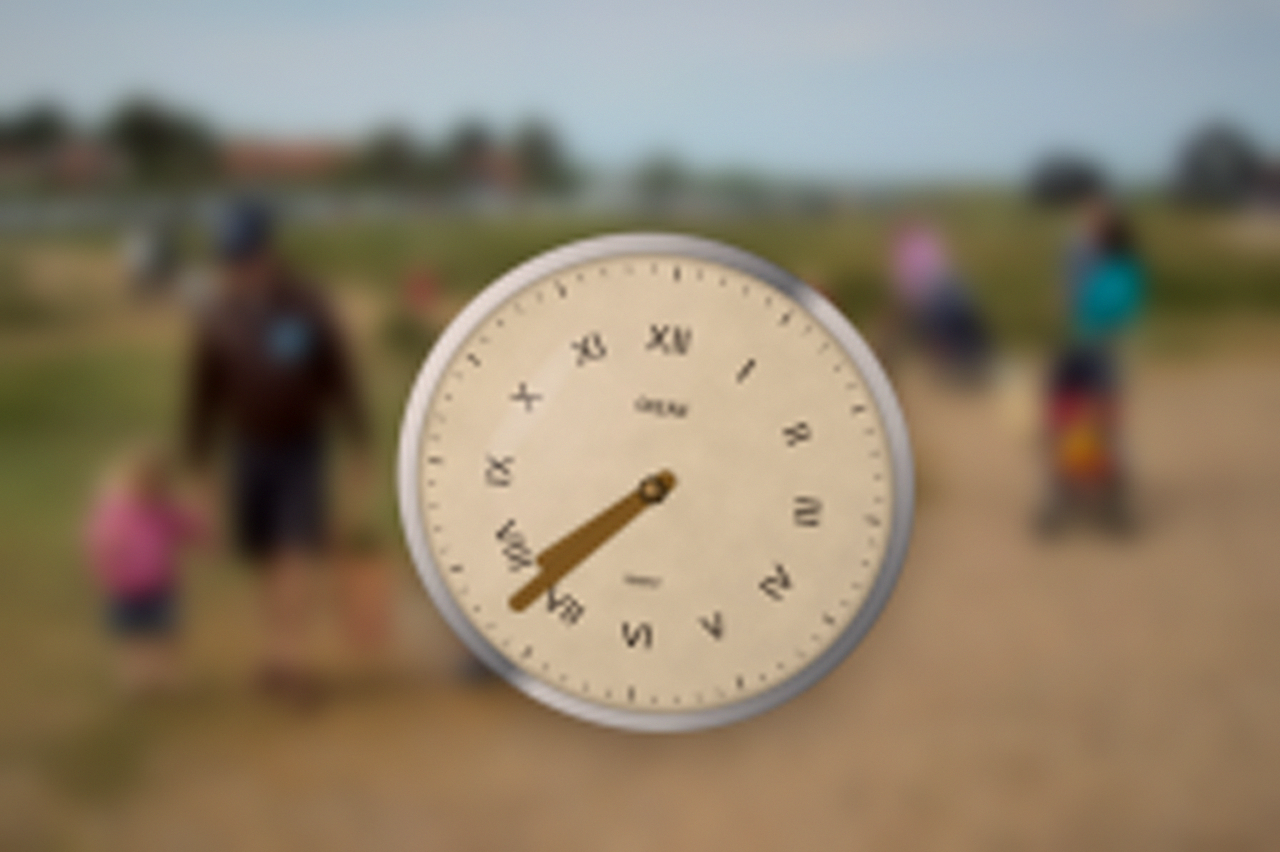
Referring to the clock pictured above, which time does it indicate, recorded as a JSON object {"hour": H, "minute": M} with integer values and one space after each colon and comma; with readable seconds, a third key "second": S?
{"hour": 7, "minute": 37}
